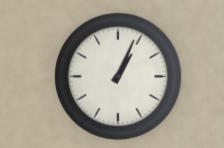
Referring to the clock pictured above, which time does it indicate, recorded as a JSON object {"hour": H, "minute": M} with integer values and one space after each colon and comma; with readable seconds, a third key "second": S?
{"hour": 1, "minute": 4}
